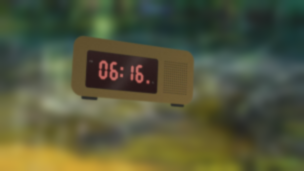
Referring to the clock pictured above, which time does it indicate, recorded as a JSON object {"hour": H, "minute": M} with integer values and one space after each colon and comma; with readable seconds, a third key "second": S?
{"hour": 6, "minute": 16}
